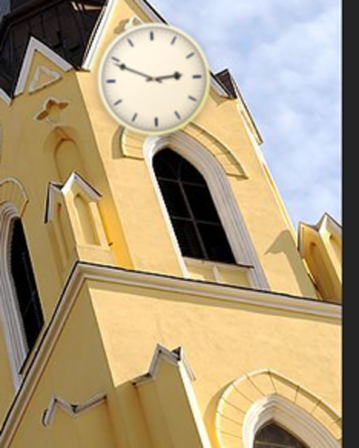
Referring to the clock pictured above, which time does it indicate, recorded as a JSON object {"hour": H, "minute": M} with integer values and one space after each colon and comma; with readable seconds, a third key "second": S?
{"hour": 2, "minute": 49}
